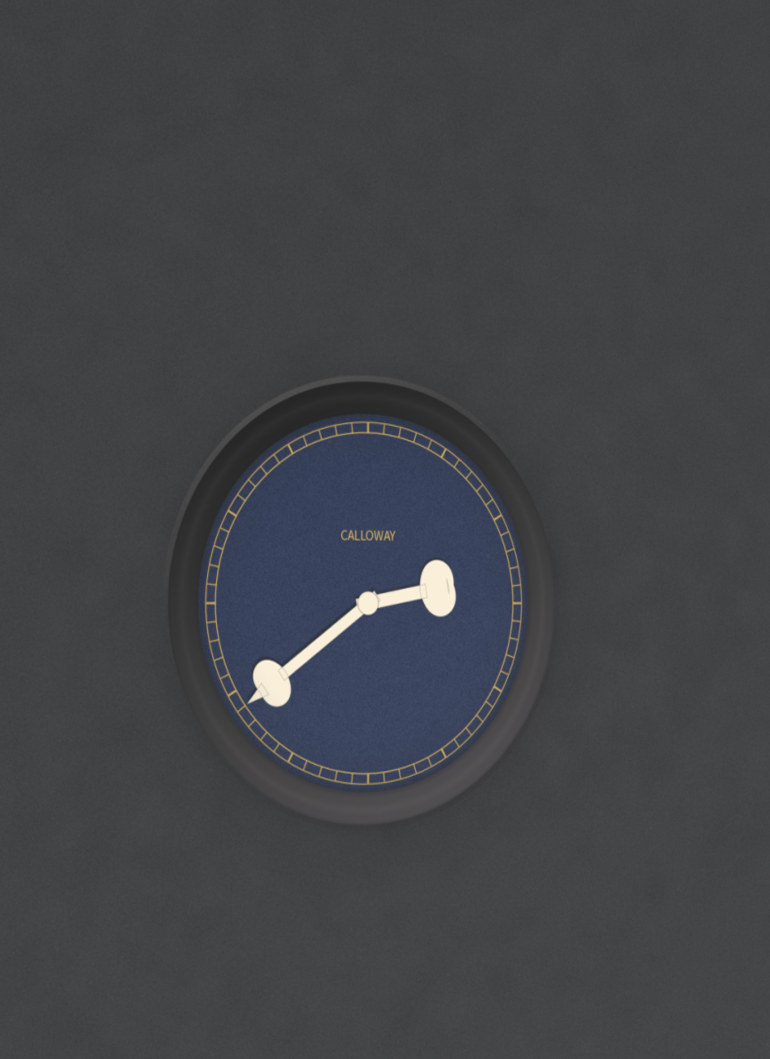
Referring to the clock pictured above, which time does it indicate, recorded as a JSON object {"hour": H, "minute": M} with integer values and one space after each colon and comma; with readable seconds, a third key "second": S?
{"hour": 2, "minute": 39}
